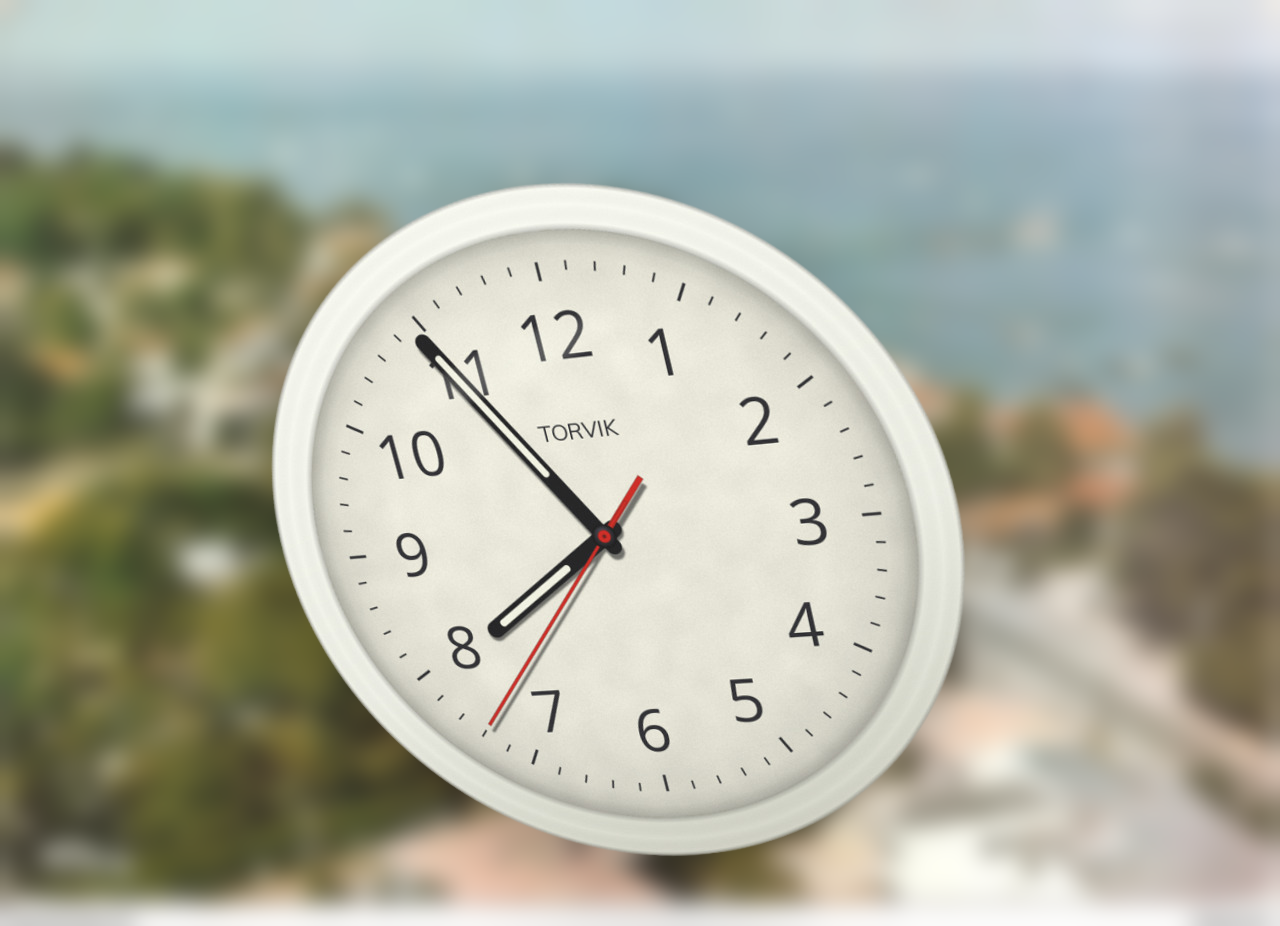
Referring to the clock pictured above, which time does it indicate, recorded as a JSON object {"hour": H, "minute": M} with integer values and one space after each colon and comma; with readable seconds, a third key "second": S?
{"hour": 7, "minute": 54, "second": 37}
